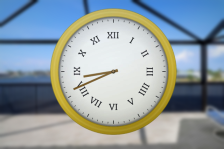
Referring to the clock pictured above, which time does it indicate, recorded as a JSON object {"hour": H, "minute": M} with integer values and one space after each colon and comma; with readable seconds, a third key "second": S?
{"hour": 8, "minute": 41}
